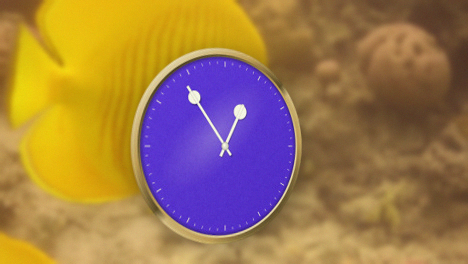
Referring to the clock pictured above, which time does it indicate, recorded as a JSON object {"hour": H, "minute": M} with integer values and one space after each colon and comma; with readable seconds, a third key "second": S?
{"hour": 12, "minute": 54}
